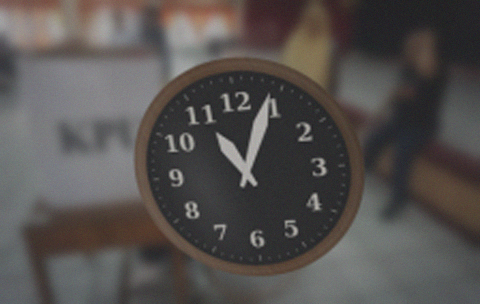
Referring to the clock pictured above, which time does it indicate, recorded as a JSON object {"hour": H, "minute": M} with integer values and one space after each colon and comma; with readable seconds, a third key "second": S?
{"hour": 11, "minute": 4}
